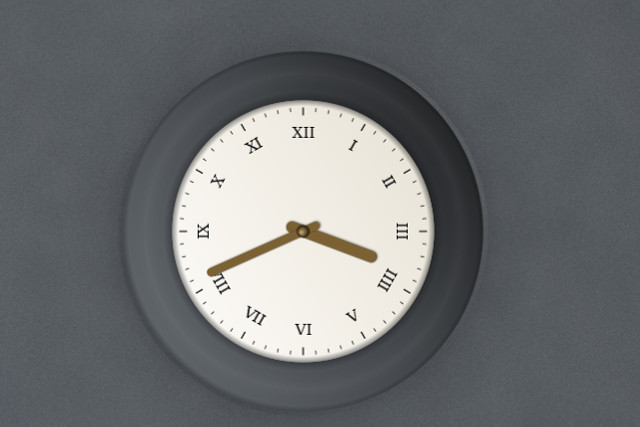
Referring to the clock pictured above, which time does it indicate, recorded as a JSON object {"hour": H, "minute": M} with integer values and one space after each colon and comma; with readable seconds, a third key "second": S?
{"hour": 3, "minute": 41}
